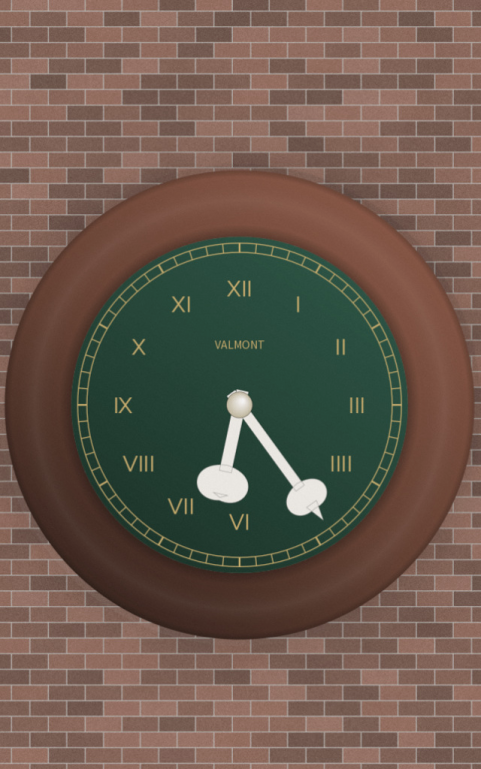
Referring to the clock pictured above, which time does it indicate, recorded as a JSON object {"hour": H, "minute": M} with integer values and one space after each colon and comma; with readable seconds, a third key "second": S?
{"hour": 6, "minute": 24}
